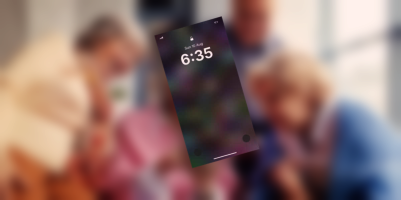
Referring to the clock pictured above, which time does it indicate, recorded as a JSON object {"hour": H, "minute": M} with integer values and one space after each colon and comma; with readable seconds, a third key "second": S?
{"hour": 6, "minute": 35}
